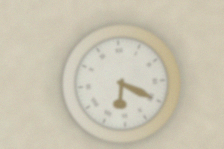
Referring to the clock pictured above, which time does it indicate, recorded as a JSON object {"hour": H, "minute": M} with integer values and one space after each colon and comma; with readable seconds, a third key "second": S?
{"hour": 6, "minute": 20}
